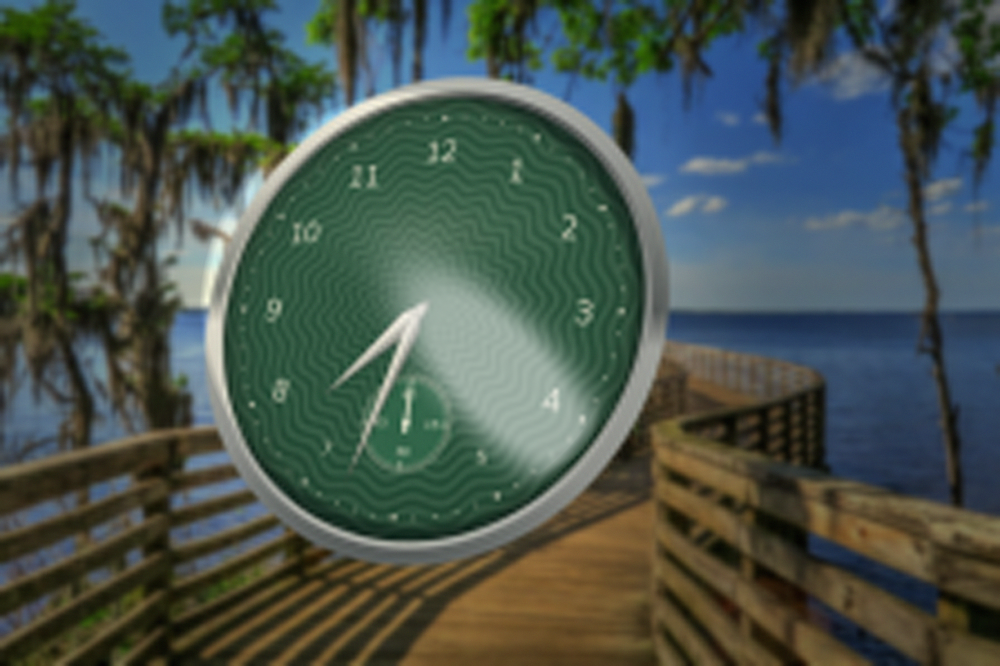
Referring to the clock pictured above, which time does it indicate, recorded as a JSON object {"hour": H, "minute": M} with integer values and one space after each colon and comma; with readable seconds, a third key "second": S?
{"hour": 7, "minute": 33}
